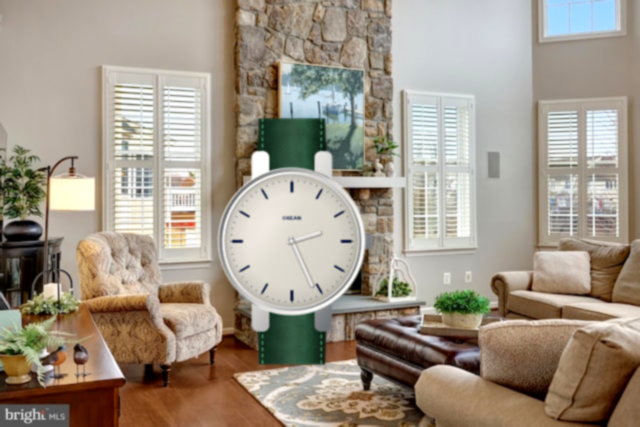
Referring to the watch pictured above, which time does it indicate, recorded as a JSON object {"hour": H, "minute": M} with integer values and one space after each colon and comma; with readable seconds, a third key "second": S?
{"hour": 2, "minute": 26}
